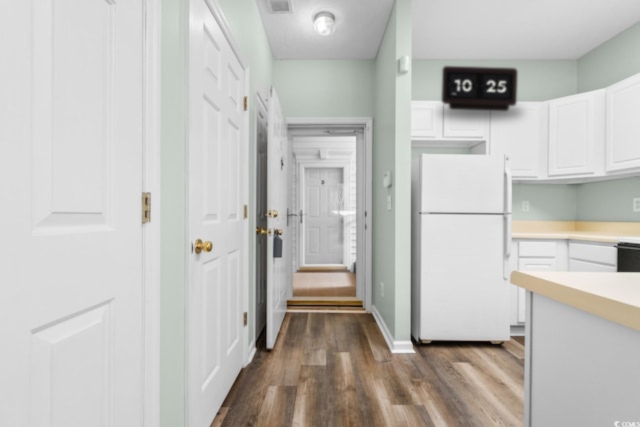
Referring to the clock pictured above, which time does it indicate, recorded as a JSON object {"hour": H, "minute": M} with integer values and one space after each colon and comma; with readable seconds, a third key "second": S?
{"hour": 10, "minute": 25}
